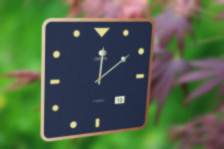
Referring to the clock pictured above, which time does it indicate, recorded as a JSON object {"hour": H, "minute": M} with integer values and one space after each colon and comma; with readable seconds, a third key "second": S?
{"hour": 12, "minute": 9}
